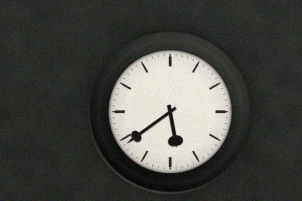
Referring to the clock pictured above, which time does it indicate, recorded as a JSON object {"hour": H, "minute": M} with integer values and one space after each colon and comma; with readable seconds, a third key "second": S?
{"hour": 5, "minute": 39}
